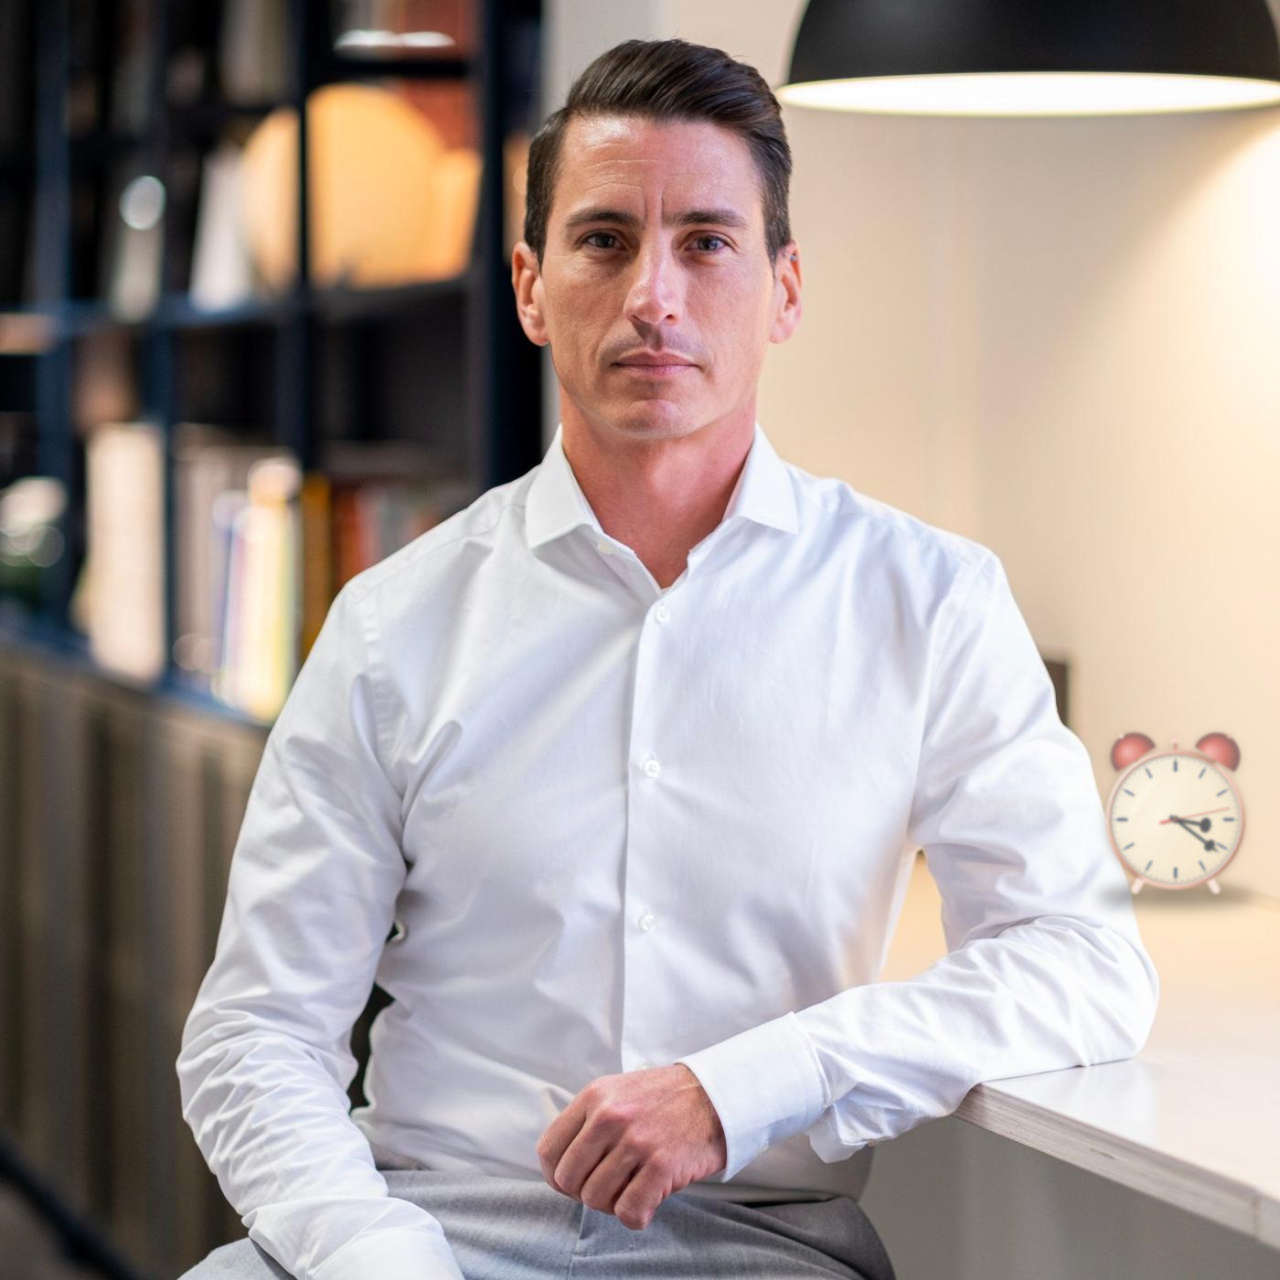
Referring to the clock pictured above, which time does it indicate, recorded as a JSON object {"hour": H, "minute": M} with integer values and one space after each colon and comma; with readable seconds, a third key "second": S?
{"hour": 3, "minute": 21, "second": 13}
